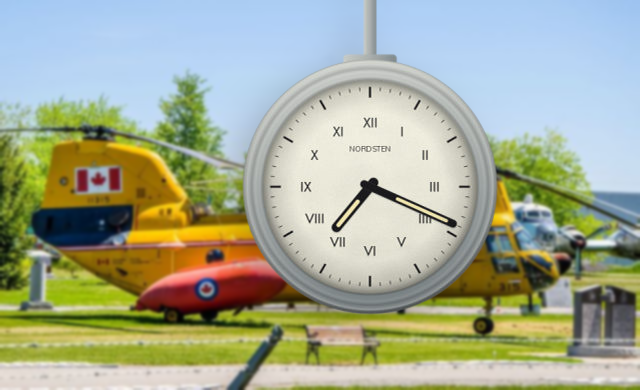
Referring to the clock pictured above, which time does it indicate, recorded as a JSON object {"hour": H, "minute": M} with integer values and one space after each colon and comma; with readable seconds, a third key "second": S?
{"hour": 7, "minute": 19}
